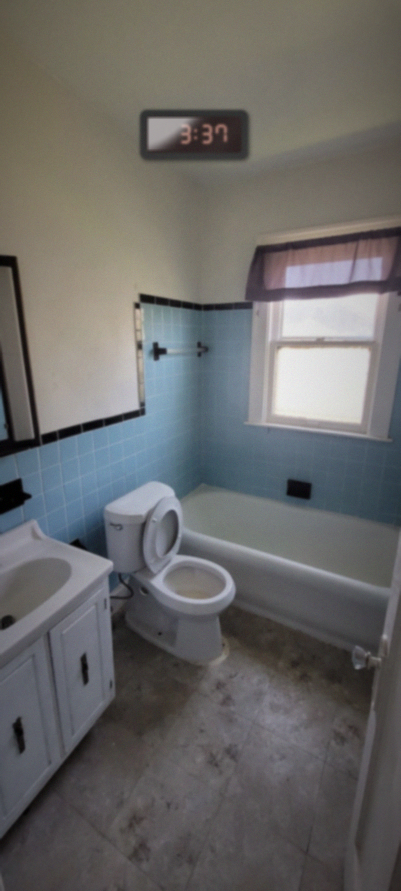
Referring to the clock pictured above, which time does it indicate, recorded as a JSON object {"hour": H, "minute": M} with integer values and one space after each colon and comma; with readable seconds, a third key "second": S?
{"hour": 3, "minute": 37}
